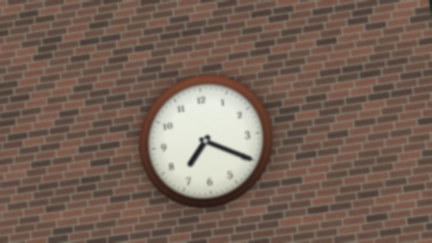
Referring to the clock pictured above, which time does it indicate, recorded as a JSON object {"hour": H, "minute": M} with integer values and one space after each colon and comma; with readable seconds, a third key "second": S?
{"hour": 7, "minute": 20}
